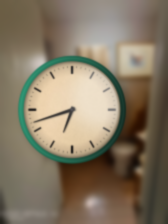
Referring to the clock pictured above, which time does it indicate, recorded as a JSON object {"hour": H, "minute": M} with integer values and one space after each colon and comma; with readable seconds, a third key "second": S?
{"hour": 6, "minute": 42}
